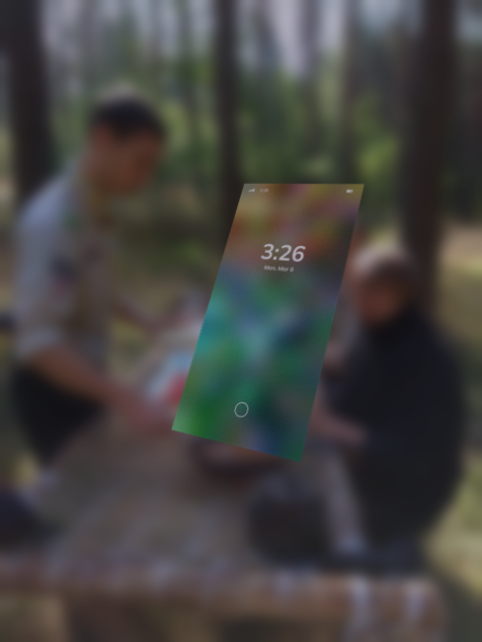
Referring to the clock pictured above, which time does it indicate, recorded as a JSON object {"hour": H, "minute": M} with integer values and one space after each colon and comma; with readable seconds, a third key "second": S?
{"hour": 3, "minute": 26}
